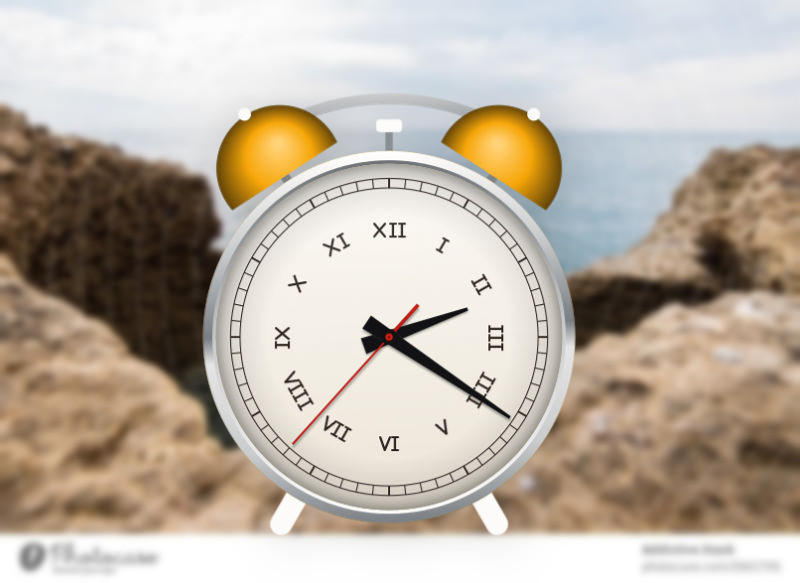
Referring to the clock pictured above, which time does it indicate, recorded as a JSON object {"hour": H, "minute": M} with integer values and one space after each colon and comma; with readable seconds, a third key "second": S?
{"hour": 2, "minute": 20, "second": 37}
